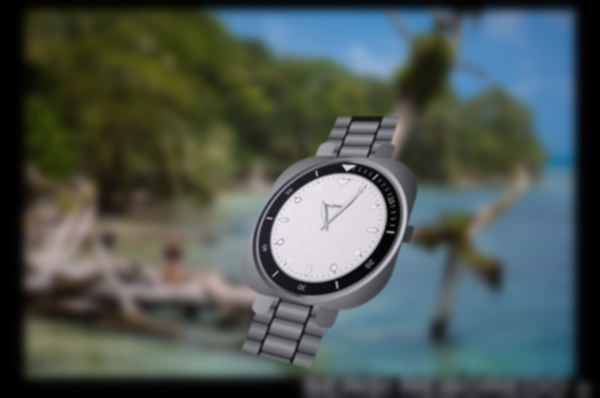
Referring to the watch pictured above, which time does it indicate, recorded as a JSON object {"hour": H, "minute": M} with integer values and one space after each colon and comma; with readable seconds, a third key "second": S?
{"hour": 11, "minute": 5}
